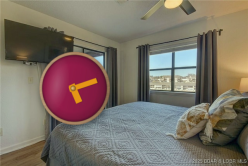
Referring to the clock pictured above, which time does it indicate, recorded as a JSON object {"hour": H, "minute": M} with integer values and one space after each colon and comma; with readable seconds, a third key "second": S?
{"hour": 5, "minute": 12}
